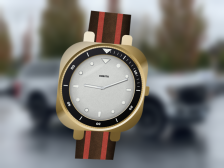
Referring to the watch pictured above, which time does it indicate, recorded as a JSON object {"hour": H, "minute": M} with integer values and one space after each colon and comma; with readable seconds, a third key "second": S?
{"hour": 9, "minute": 11}
